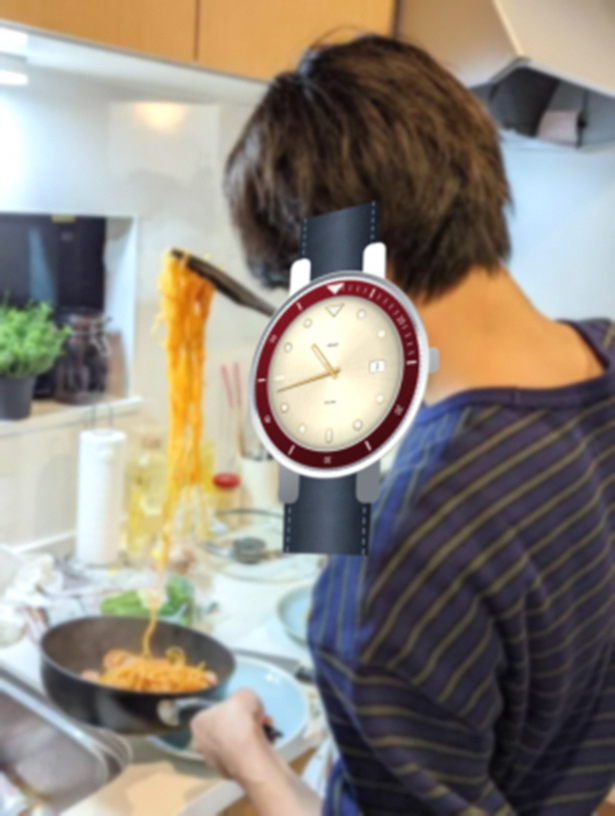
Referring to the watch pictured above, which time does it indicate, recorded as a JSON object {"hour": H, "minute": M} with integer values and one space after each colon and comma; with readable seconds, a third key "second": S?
{"hour": 10, "minute": 43}
